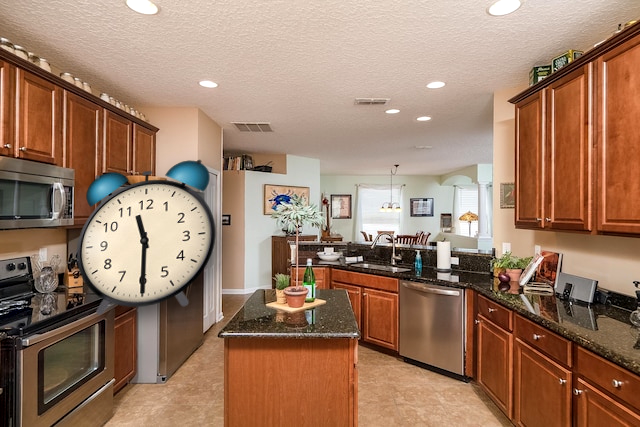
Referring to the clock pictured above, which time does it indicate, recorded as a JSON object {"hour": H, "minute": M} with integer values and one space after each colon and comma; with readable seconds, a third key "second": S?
{"hour": 11, "minute": 30}
